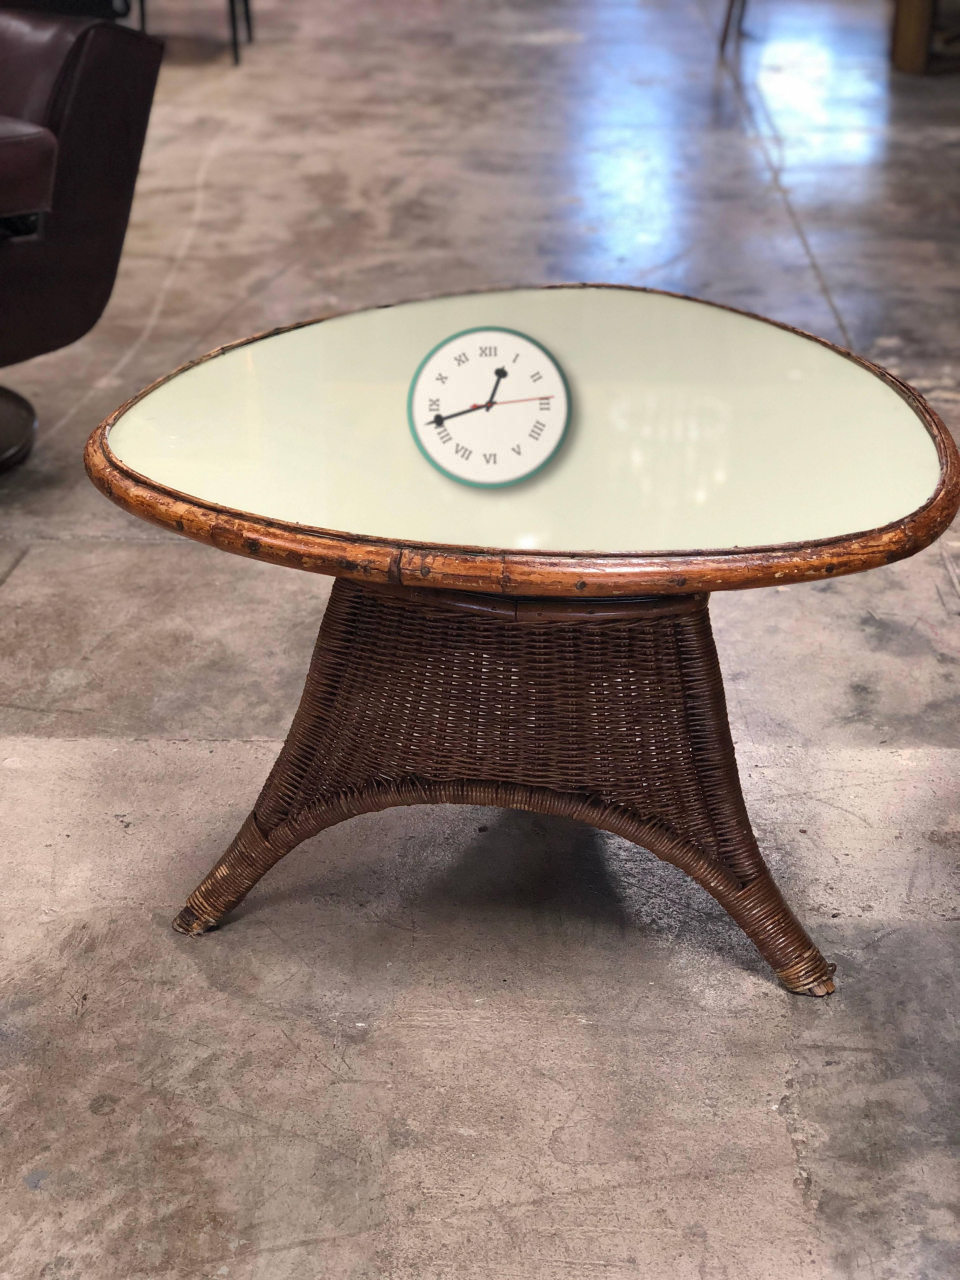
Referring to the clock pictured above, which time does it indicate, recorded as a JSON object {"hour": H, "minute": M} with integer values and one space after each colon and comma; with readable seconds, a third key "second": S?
{"hour": 12, "minute": 42, "second": 14}
